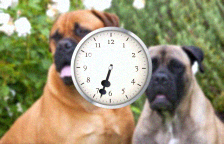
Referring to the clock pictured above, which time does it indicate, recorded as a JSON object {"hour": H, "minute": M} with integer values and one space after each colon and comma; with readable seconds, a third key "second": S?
{"hour": 6, "minute": 33}
